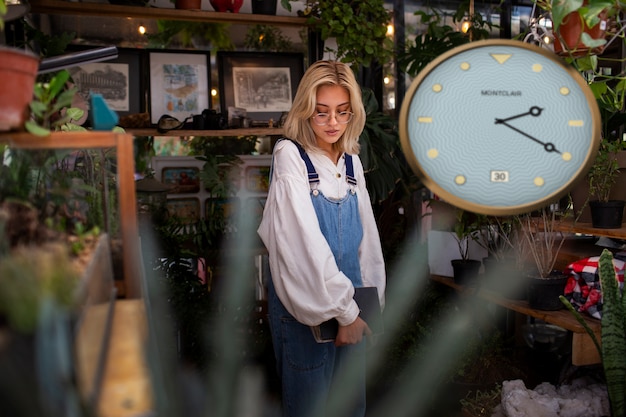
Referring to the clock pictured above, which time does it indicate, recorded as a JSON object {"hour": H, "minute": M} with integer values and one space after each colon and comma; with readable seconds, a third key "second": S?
{"hour": 2, "minute": 20}
